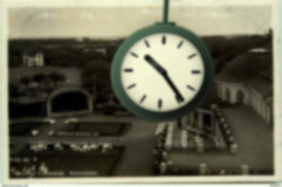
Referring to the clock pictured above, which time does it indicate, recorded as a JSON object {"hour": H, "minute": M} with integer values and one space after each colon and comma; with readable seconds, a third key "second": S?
{"hour": 10, "minute": 24}
